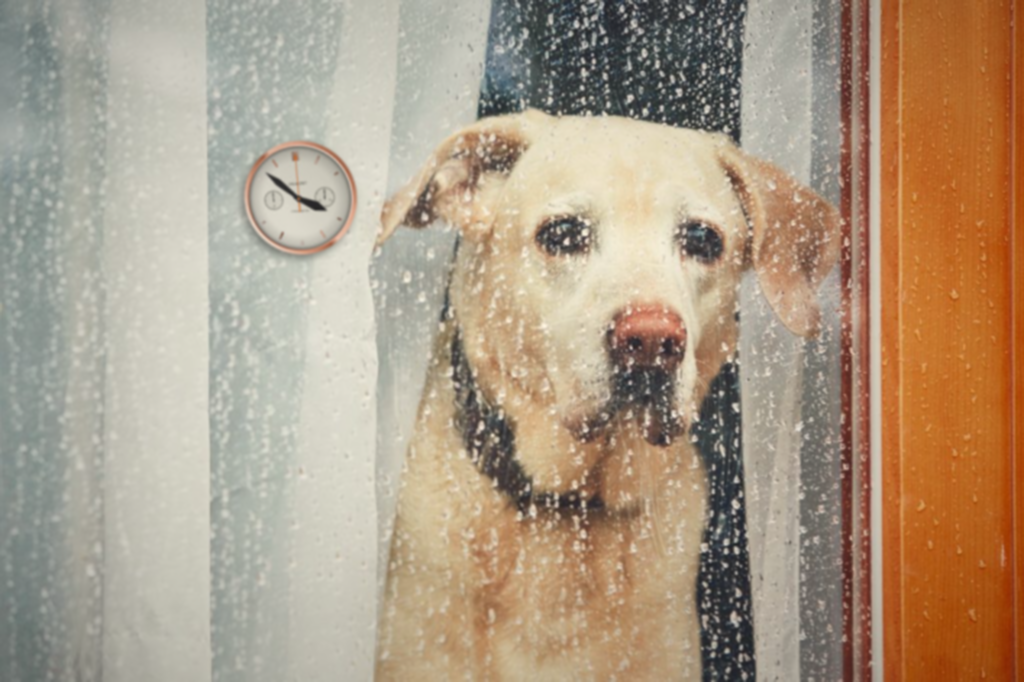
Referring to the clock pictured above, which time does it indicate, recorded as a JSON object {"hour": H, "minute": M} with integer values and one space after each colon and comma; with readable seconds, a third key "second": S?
{"hour": 3, "minute": 52}
